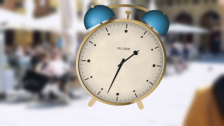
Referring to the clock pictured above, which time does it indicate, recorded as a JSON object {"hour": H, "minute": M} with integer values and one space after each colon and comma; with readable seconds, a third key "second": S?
{"hour": 1, "minute": 33}
